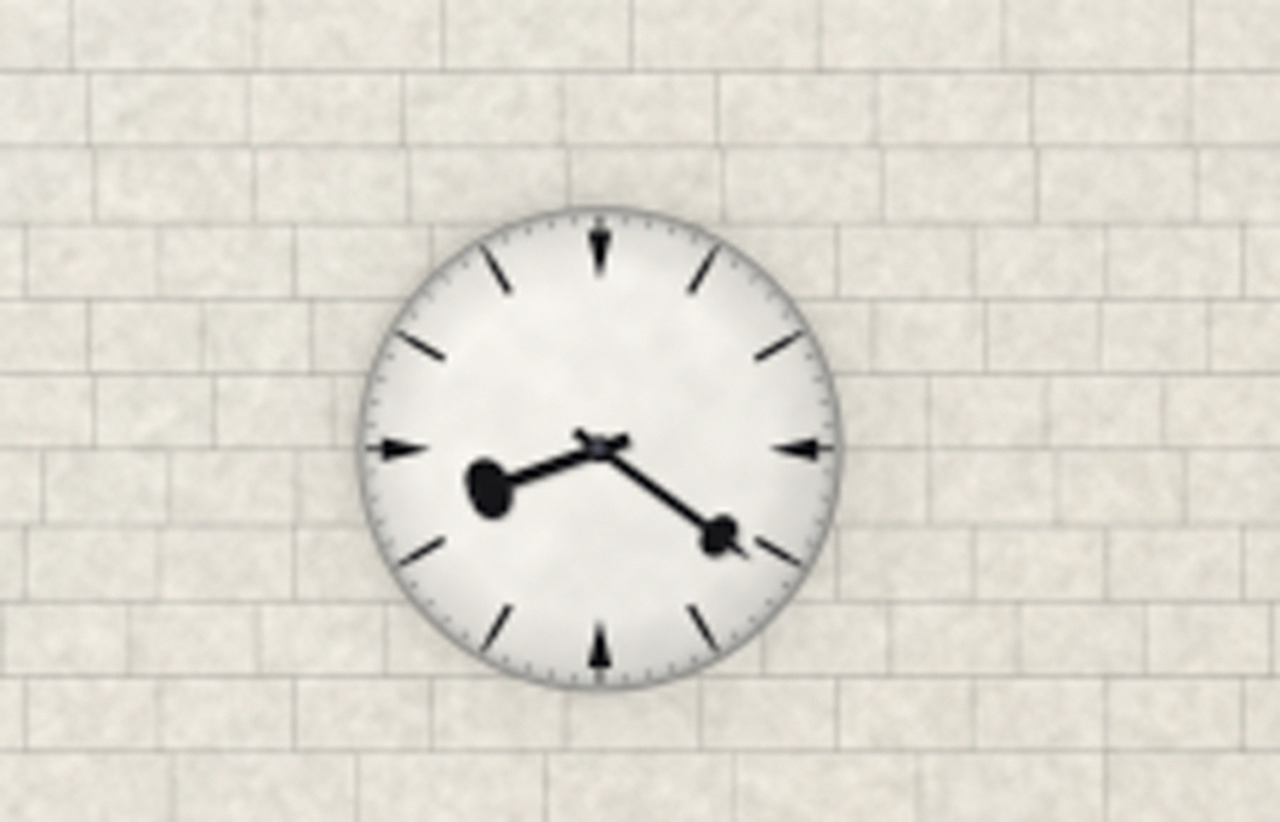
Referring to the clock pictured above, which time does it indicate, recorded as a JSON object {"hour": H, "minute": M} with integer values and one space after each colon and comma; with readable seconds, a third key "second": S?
{"hour": 8, "minute": 21}
